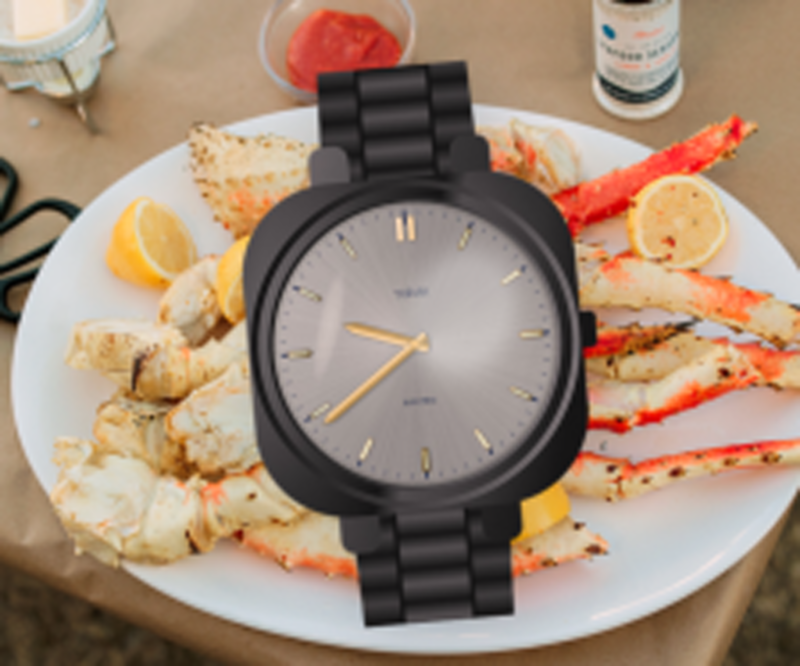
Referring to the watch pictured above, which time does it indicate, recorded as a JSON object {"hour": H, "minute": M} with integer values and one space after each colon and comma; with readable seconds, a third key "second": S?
{"hour": 9, "minute": 39}
